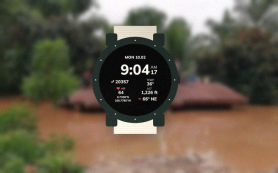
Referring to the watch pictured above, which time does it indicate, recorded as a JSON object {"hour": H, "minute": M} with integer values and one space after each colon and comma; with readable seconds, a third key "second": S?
{"hour": 9, "minute": 4}
